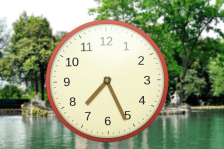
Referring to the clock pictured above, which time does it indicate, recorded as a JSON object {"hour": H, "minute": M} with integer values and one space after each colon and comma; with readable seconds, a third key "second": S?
{"hour": 7, "minute": 26}
